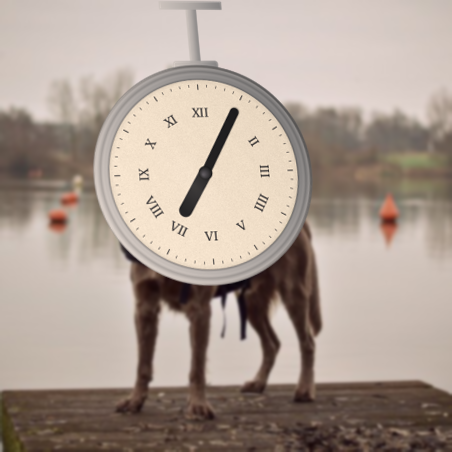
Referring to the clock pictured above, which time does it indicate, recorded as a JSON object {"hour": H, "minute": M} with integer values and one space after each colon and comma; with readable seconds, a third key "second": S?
{"hour": 7, "minute": 5}
